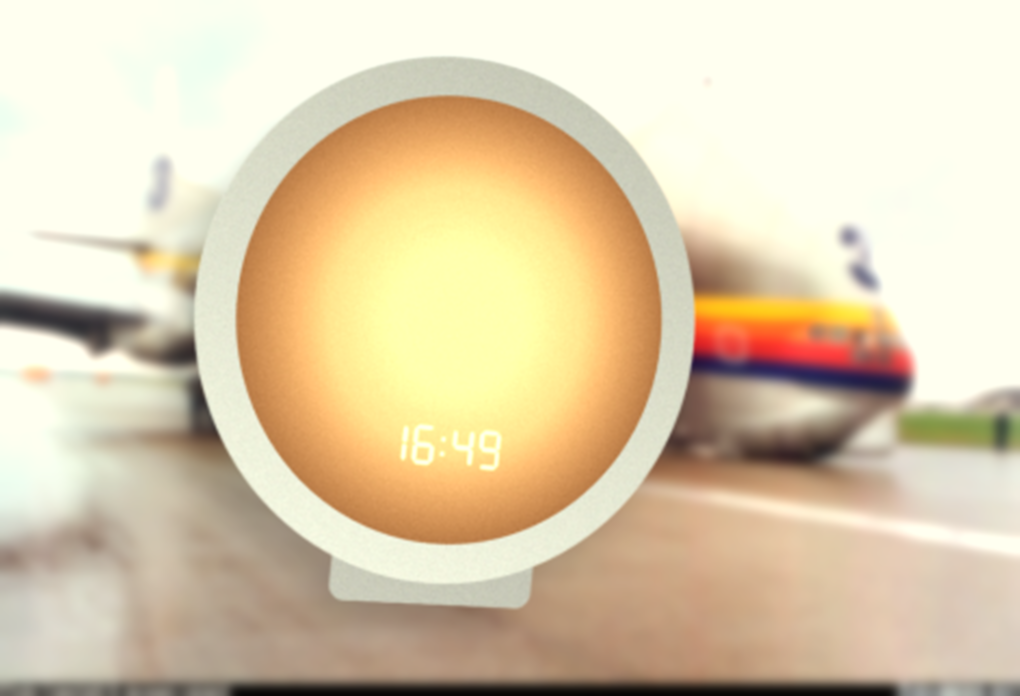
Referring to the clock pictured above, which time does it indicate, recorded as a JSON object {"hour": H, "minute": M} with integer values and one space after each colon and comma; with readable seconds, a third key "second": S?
{"hour": 16, "minute": 49}
